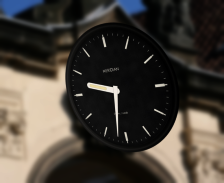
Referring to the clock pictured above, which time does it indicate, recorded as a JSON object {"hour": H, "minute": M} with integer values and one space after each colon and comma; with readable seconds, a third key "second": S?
{"hour": 9, "minute": 32}
